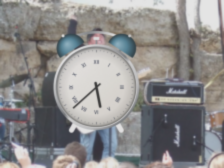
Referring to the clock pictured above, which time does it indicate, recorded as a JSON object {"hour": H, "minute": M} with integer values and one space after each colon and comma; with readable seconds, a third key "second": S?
{"hour": 5, "minute": 38}
